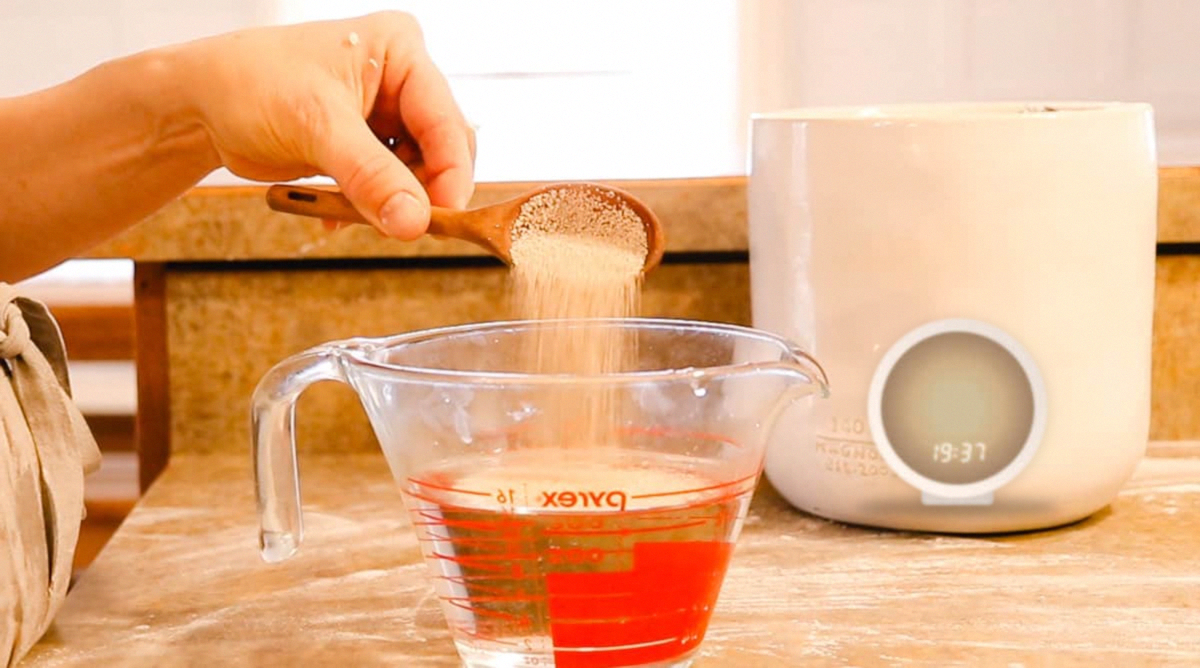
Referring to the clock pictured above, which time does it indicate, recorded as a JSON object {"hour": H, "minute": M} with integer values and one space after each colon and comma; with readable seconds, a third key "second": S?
{"hour": 19, "minute": 37}
